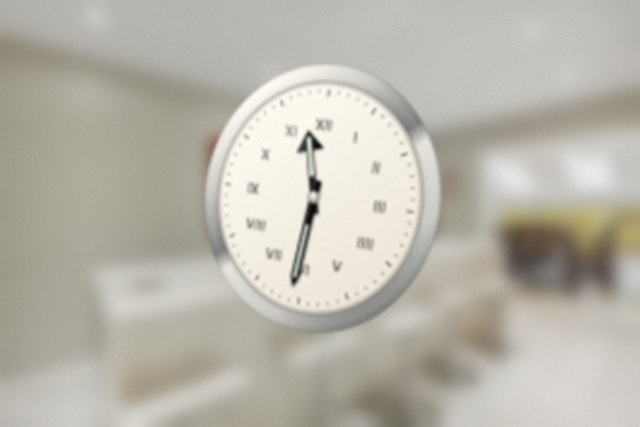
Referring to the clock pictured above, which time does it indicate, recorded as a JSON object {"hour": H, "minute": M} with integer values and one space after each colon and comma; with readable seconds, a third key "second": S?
{"hour": 11, "minute": 31}
